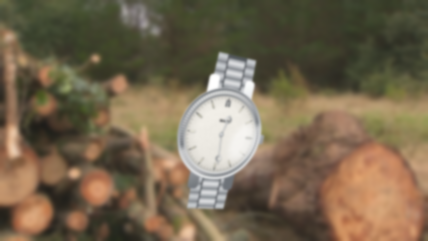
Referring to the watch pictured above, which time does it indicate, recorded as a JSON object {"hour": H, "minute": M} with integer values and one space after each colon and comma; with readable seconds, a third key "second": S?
{"hour": 12, "minute": 29}
